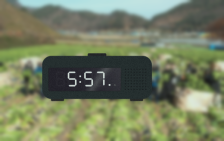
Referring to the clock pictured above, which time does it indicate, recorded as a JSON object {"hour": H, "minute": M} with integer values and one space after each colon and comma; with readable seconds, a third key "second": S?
{"hour": 5, "minute": 57}
